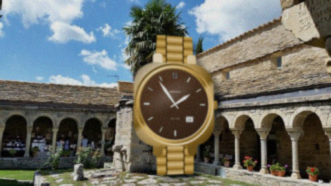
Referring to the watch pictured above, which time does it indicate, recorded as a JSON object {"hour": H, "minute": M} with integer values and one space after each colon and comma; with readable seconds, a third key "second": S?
{"hour": 1, "minute": 54}
